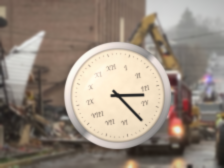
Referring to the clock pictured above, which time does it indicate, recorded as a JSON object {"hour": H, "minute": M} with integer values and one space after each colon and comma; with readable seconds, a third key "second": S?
{"hour": 3, "minute": 25}
